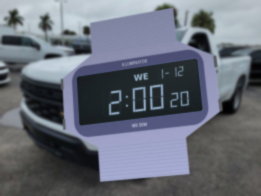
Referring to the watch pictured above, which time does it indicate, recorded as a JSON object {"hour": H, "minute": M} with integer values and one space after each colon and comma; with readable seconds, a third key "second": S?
{"hour": 2, "minute": 0, "second": 20}
